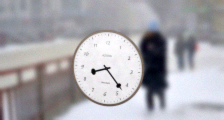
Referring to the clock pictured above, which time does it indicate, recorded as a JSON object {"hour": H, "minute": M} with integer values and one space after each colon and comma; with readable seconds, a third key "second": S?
{"hour": 8, "minute": 23}
